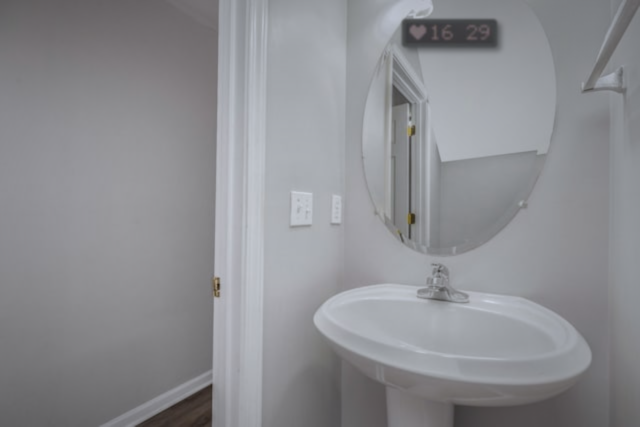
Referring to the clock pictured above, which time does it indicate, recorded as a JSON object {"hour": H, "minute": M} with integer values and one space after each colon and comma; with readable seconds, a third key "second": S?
{"hour": 16, "minute": 29}
